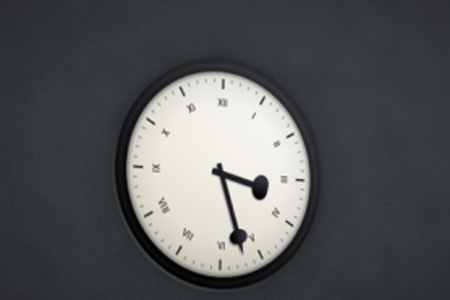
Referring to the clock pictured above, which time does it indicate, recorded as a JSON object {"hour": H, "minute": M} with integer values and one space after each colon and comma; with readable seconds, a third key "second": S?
{"hour": 3, "minute": 27}
